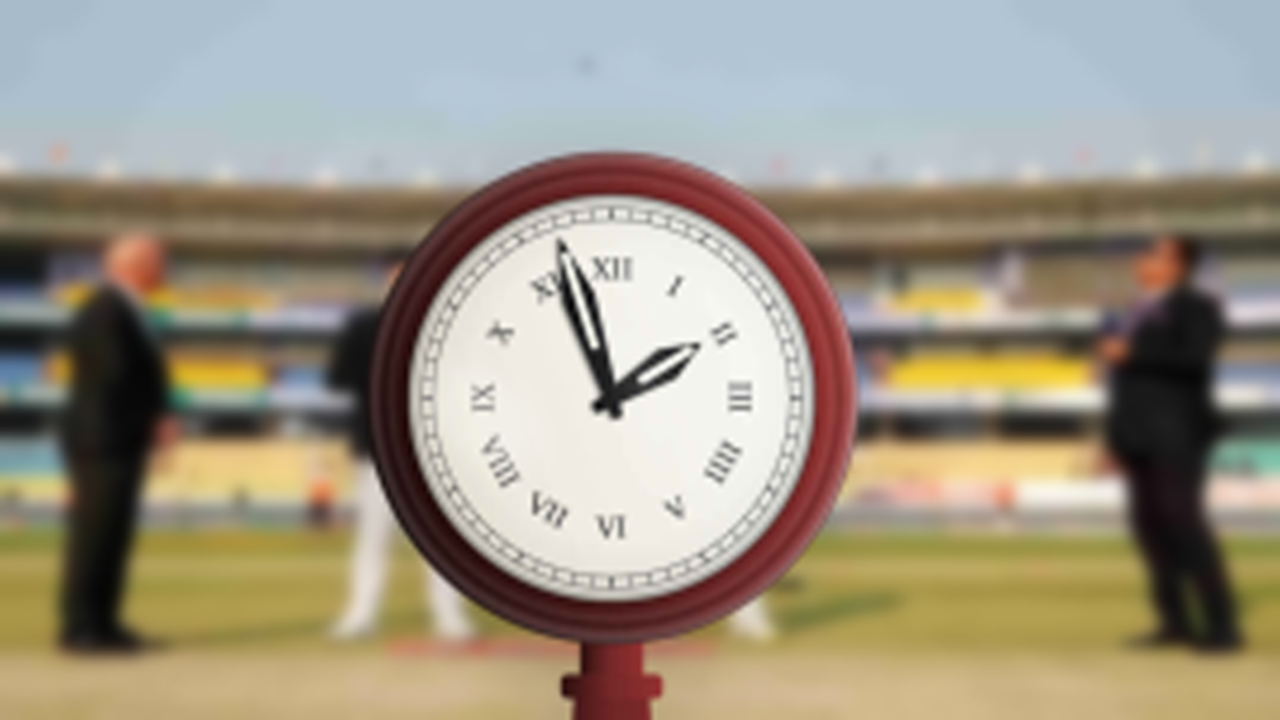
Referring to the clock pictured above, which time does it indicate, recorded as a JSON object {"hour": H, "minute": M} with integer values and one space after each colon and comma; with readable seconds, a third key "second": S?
{"hour": 1, "minute": 57}
